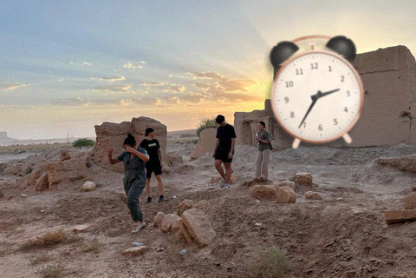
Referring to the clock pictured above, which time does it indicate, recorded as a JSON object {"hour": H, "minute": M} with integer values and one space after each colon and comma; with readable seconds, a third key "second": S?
{"hour": 2, "minute": 36}
